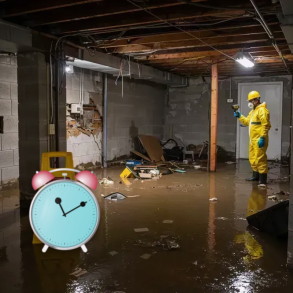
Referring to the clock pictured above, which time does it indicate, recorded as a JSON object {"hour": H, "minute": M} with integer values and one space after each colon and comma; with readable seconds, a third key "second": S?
{"hour": 11, "minute": 10}
